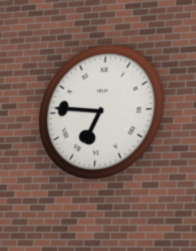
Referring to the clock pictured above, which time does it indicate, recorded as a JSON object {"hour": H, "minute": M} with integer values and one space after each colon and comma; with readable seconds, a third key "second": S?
{"hour": 6, "minute": 46}
